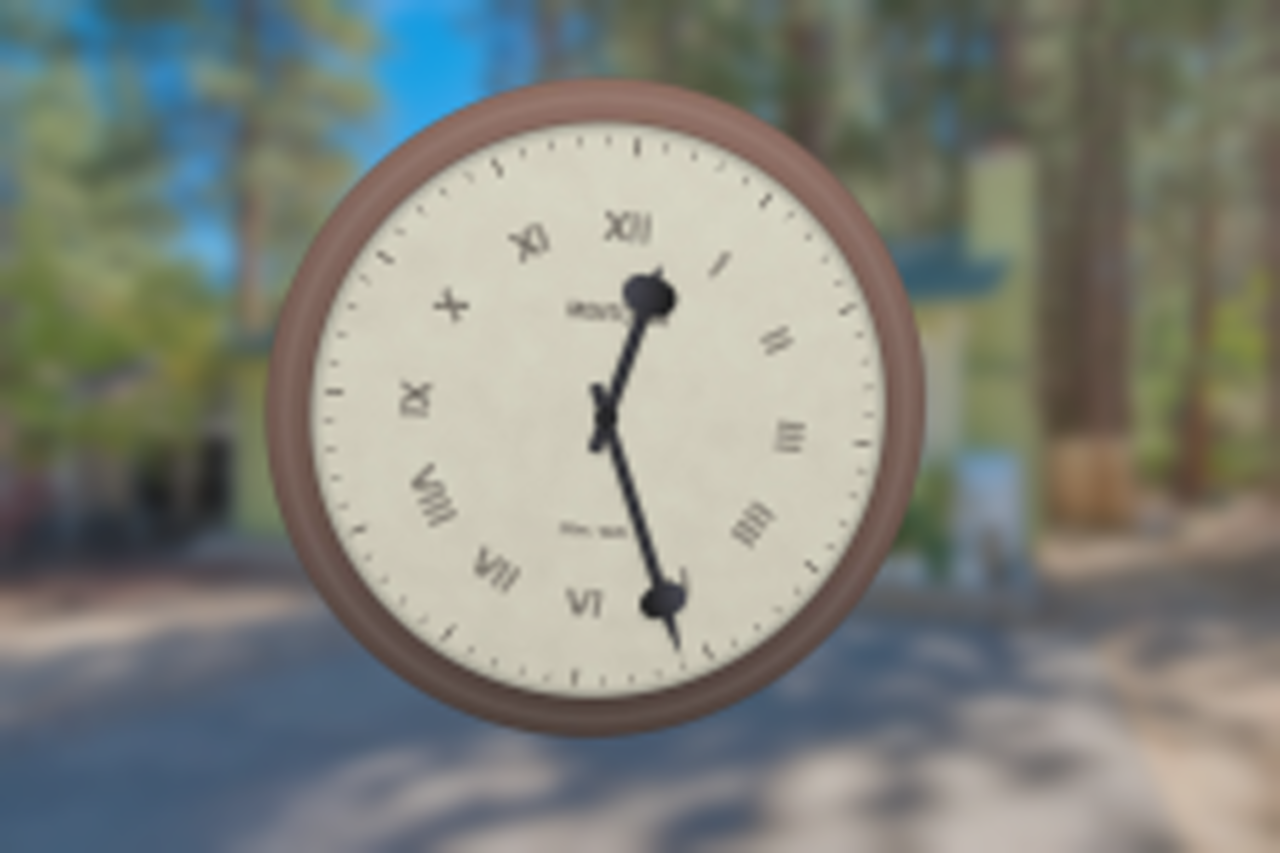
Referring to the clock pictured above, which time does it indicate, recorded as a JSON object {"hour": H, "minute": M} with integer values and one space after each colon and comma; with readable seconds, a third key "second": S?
{"hour": 12, "minute": 26}
